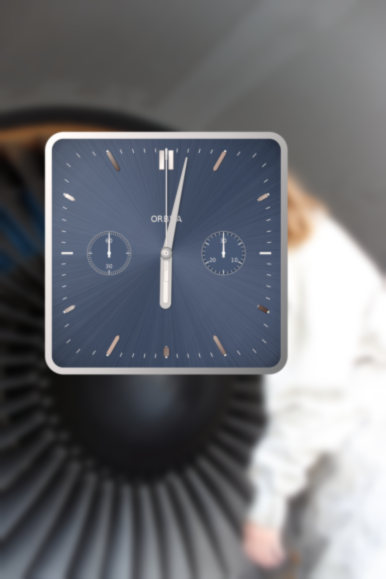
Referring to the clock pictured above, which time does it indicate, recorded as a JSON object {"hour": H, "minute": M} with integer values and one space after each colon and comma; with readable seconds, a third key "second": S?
{"hour": 6, "minute": 2}
